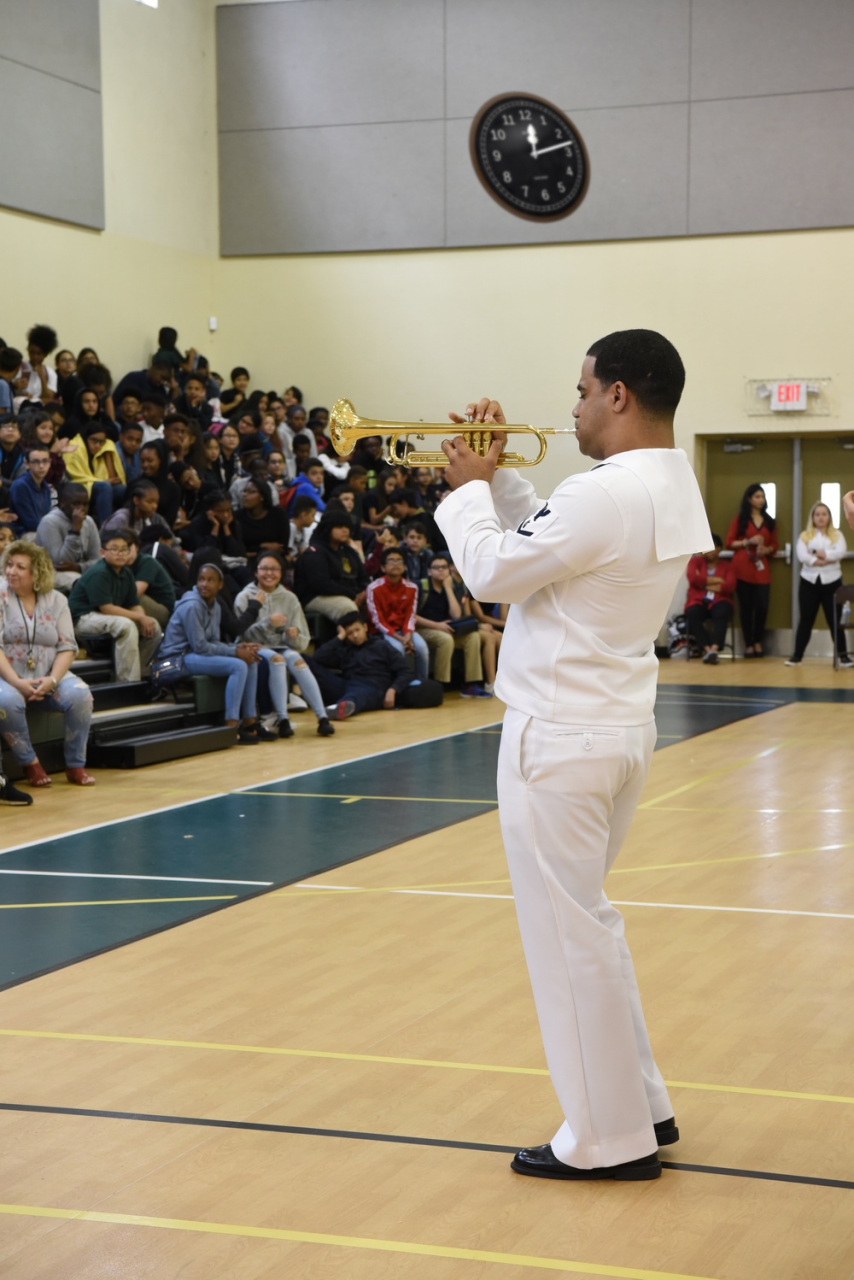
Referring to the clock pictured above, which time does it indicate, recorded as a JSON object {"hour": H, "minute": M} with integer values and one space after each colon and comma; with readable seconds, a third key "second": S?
{"hour": 12, "minute": 13}
